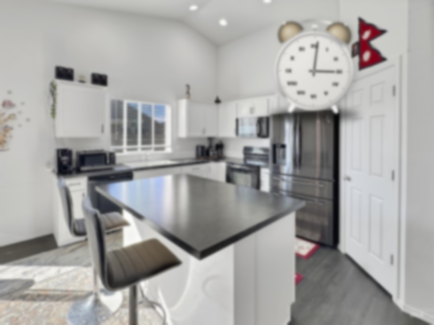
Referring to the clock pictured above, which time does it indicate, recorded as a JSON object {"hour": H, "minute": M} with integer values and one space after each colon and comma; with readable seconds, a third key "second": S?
{"hour": 3, "minute": 1}
